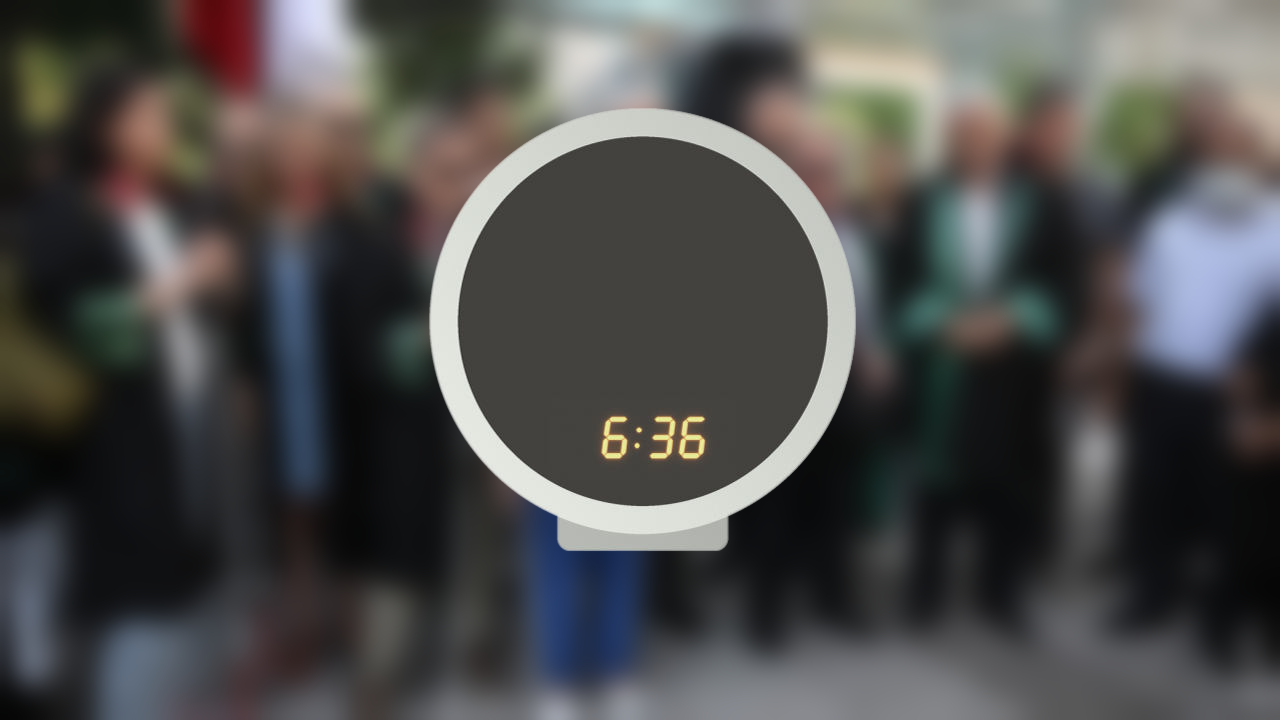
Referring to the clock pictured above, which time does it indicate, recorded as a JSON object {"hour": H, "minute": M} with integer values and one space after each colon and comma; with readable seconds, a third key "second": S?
{"hour": 6, "minute": 36}
